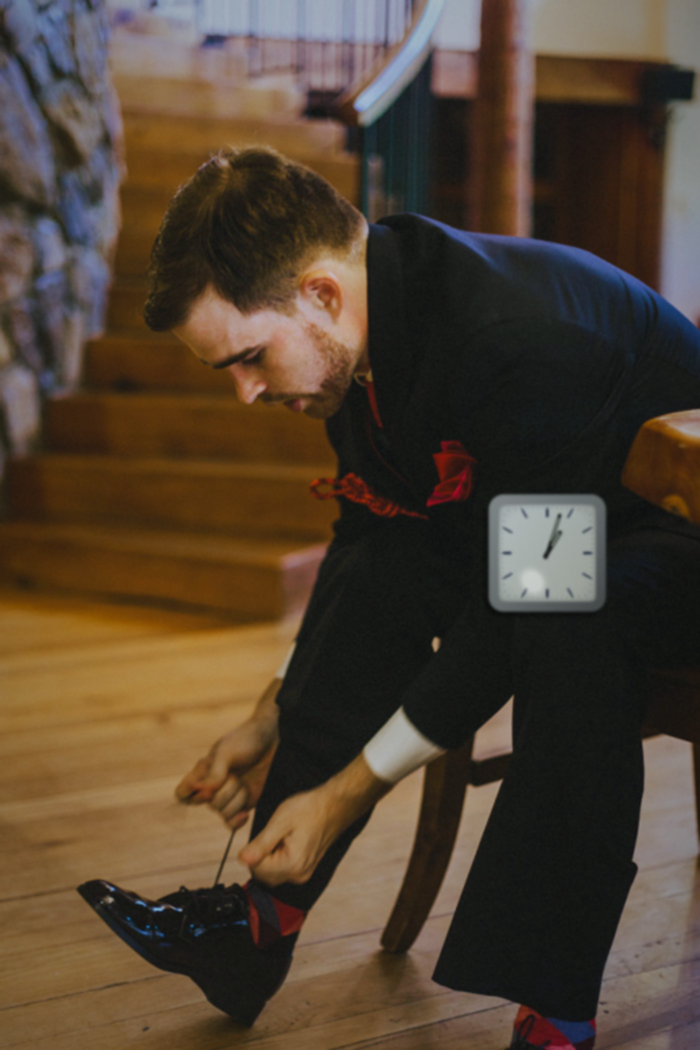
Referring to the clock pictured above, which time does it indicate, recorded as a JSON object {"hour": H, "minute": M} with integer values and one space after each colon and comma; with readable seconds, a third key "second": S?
{"hour": 1, "minute": 3}
